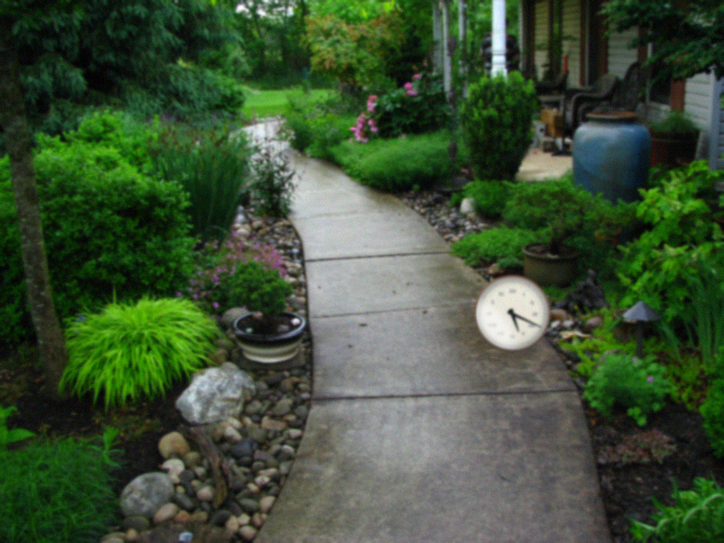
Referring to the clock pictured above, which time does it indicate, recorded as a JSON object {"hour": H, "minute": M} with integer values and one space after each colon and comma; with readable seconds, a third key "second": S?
{"hour": 5, "minute": 19}
